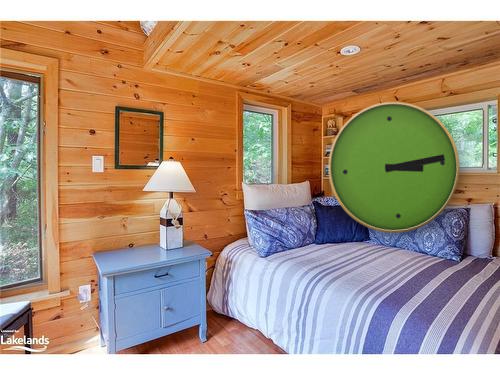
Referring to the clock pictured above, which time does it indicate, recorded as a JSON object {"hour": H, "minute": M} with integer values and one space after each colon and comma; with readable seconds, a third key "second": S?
{"hour": 3, "minute": 14}
